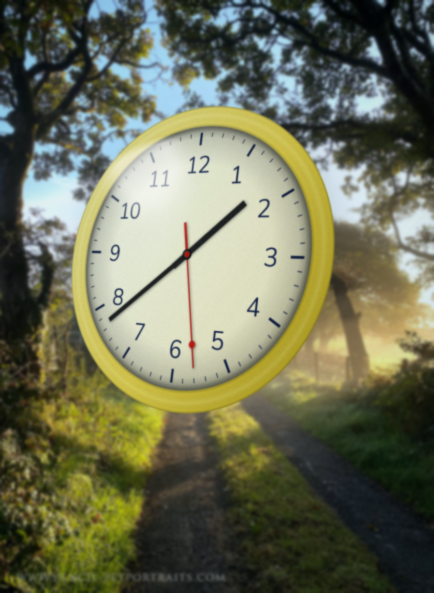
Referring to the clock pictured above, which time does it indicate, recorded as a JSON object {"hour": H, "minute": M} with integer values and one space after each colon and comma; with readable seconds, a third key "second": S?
{"hour": 1, "minute": 38, "second": 28}
